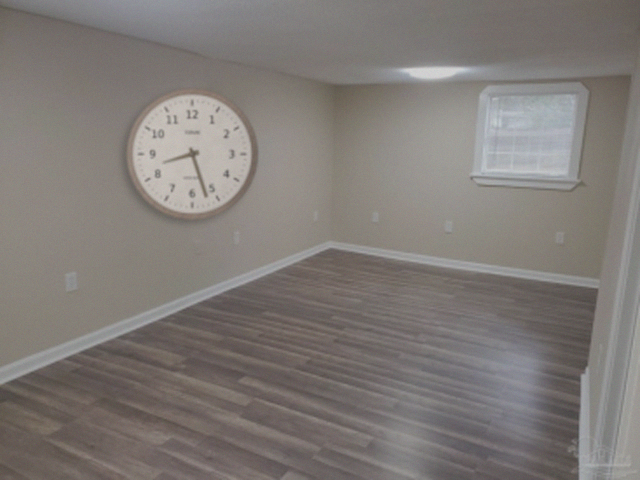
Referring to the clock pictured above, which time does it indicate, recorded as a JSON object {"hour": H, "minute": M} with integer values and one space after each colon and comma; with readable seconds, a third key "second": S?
{"hour": 8, "minute": 27}
